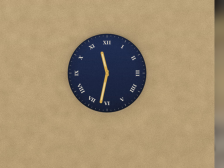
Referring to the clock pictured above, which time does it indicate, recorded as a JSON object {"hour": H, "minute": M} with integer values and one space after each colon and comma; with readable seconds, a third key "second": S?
{"hour": 11, "minute": 32}
